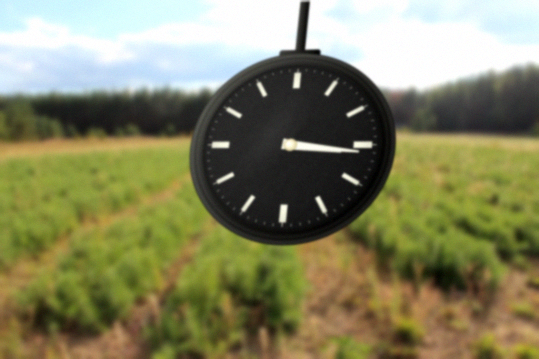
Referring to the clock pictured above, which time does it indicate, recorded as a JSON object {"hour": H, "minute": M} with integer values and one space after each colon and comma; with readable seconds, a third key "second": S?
{"hour": 3, "minute": 16}
